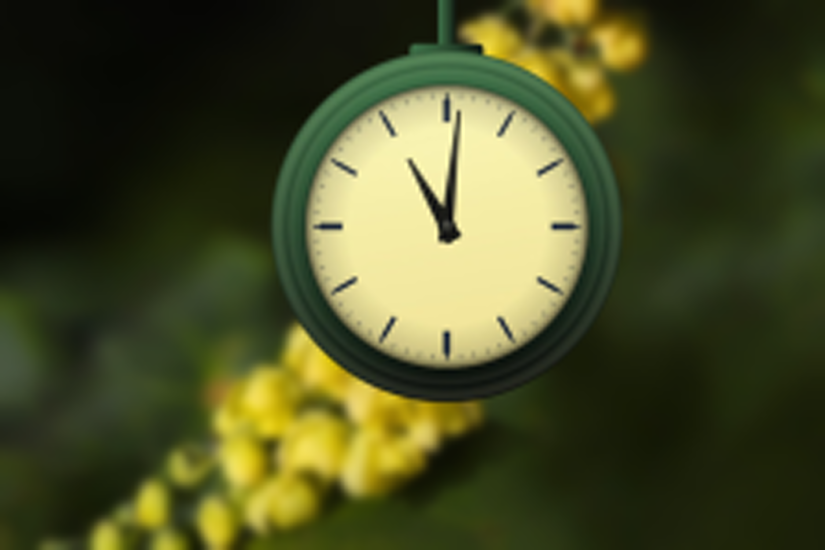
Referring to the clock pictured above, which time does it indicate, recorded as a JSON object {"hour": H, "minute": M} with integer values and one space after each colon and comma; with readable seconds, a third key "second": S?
{"hour": 11, "minute": 1}
